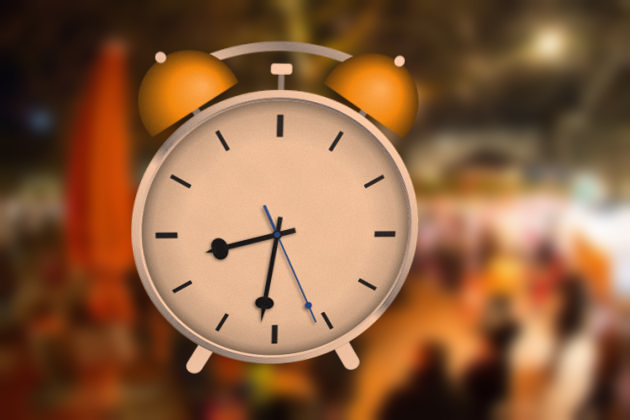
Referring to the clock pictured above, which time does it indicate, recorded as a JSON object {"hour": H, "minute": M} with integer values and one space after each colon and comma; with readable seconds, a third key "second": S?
{"hour": 8, "minute": 31, "second": 26}
